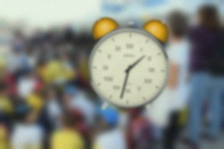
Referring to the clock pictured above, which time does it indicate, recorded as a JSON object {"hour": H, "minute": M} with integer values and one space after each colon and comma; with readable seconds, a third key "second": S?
{"hour": 1, "minute": 32}
